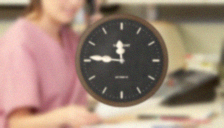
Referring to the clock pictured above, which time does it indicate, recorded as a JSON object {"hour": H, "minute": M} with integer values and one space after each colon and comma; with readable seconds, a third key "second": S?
{"hour": 11, "minute": 46}
